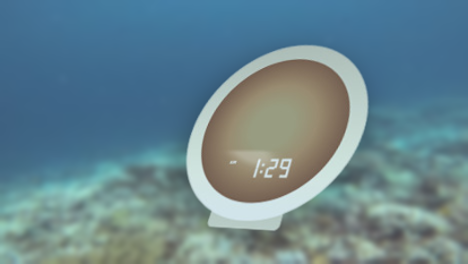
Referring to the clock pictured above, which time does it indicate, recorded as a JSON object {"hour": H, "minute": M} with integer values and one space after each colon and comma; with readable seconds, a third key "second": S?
{"hour": 1, "minute": 29}
